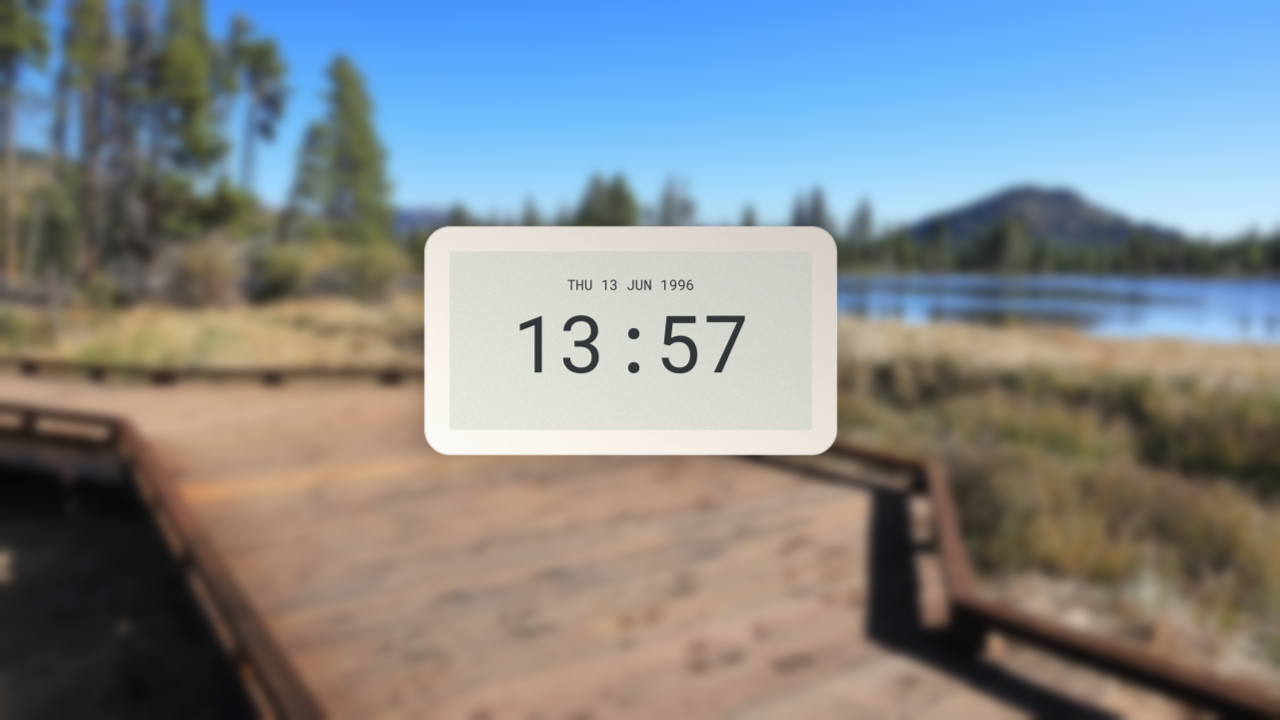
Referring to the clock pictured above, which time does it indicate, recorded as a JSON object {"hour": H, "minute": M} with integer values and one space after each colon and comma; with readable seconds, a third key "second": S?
{"hour": 13, "minute": 57}
